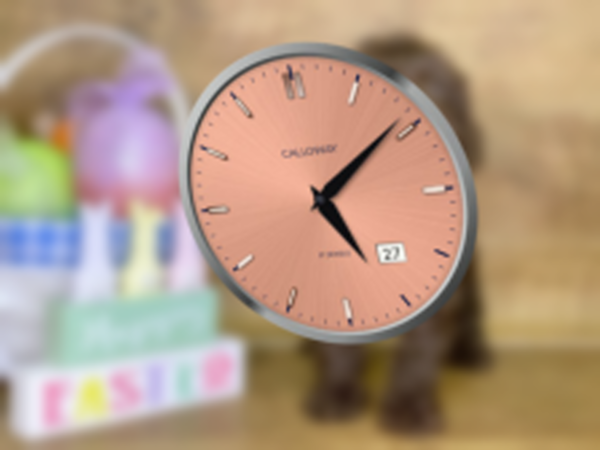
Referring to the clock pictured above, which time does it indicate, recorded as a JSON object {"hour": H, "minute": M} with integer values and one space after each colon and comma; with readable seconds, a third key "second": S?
{"hour": 5, "minute": 9}
